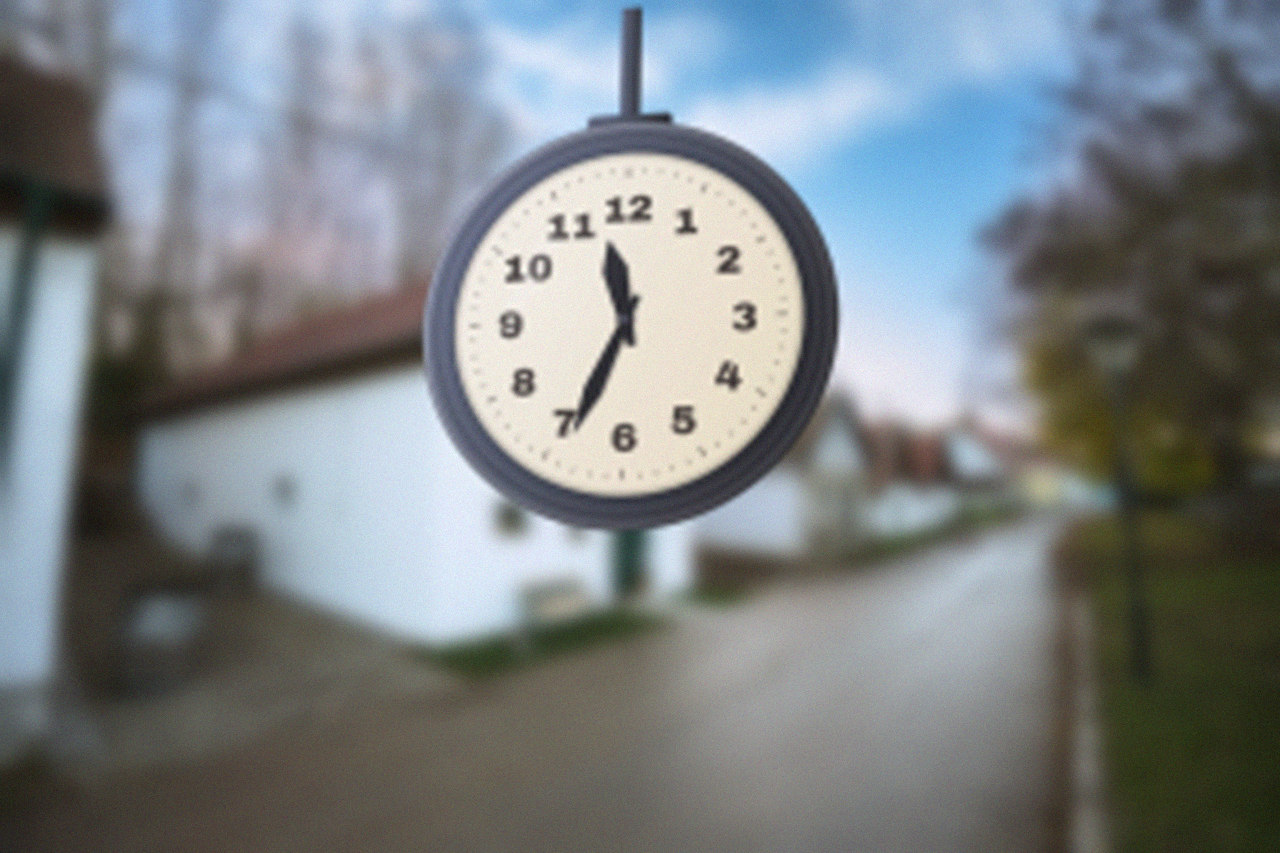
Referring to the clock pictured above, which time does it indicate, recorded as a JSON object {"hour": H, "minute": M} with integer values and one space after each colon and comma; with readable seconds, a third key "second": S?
{"hour": 11, "minute": 34}
